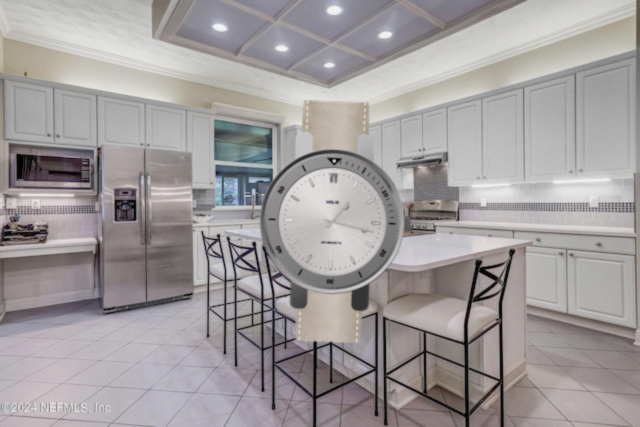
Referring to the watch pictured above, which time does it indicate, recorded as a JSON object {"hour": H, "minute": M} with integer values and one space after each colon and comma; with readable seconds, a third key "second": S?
{"hour": 1, "minute": 17}
